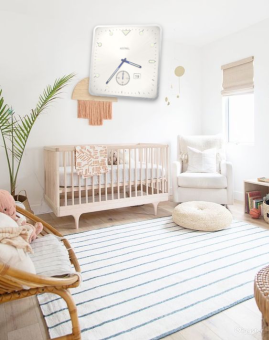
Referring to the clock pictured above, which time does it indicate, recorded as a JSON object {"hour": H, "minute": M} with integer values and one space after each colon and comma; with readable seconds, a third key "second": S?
{"hour": 3, "minute": 36}
